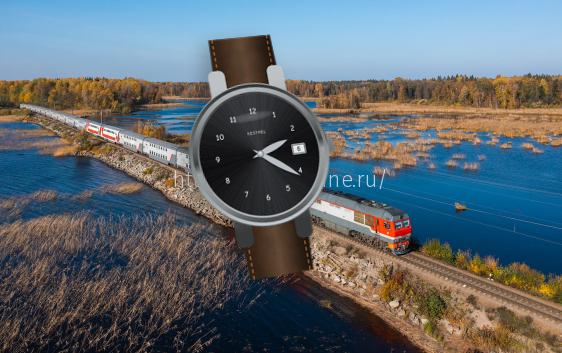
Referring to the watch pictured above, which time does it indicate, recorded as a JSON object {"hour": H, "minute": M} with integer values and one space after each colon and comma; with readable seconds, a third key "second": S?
{"hour": 2, "minute": 21}
